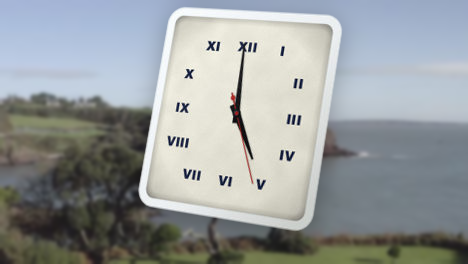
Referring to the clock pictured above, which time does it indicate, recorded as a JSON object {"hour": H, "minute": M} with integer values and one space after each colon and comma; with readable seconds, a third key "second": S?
{"hour": 4, "minute": 59, "second": 26}
